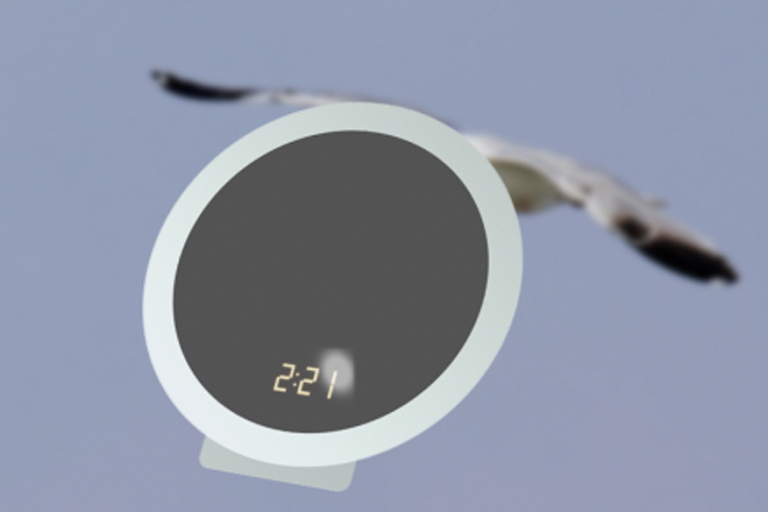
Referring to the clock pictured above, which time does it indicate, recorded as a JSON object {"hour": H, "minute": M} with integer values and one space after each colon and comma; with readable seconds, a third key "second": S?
{"hour": 2, "minute": 21}
